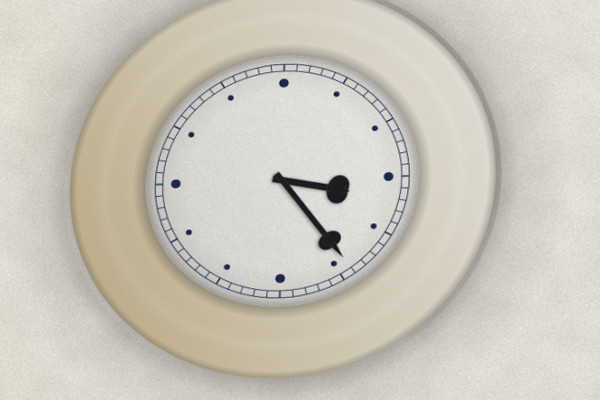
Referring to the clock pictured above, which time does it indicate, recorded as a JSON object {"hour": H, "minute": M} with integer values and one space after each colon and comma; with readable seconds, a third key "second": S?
{"hour": 3, "minute": 24}
